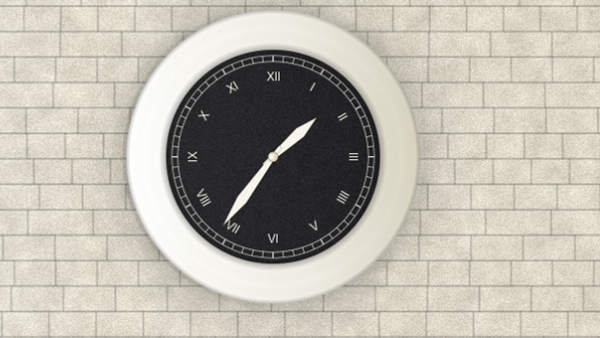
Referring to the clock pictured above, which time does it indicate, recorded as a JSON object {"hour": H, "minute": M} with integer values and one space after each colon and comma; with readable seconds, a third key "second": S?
{"hour": 1, "minute": 36}
